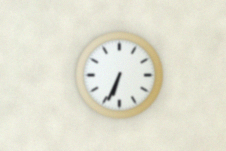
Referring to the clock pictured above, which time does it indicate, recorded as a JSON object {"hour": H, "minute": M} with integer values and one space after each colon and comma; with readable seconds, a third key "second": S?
{"hour": 6, "minute": 34}
